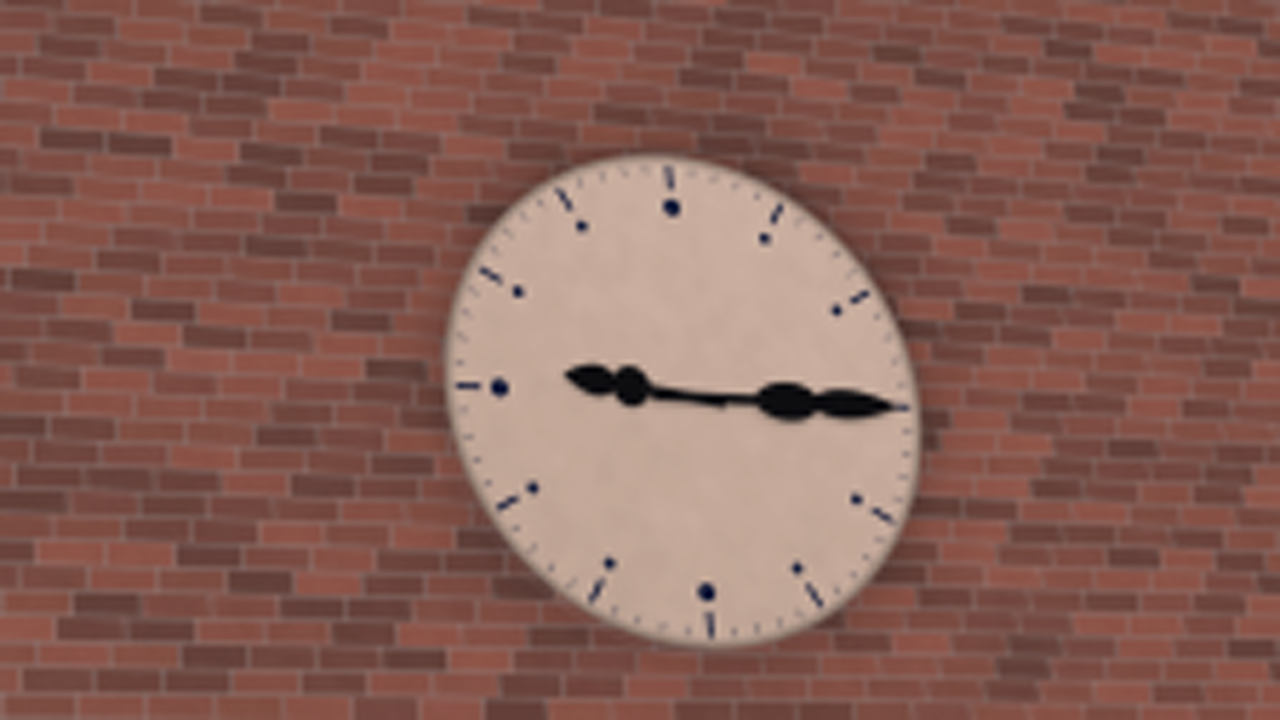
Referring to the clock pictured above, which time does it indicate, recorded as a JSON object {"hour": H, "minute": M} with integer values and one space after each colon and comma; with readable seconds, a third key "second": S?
{"hour": 9, "minute": 15}
